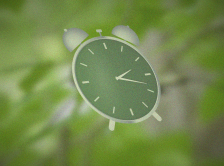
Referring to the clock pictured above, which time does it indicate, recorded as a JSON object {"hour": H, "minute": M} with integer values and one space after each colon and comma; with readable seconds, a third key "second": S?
{"hour": 2, "minute": 18}
